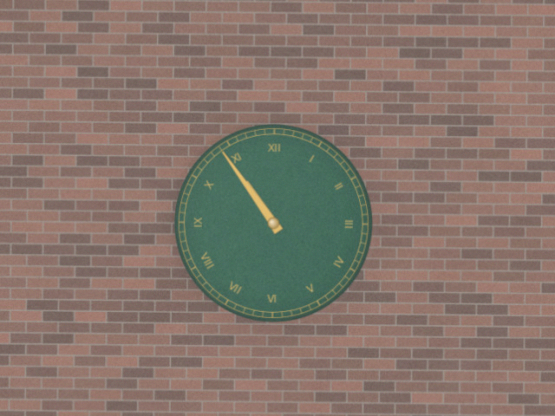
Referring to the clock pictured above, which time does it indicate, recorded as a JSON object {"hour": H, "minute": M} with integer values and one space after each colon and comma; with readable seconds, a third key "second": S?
{"hour": 10, "minute": 54}
